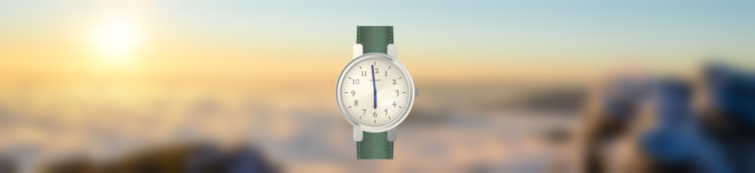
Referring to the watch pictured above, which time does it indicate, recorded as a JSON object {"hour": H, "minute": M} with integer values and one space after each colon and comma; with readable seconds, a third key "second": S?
{"hour": 5, "minute": 59}
